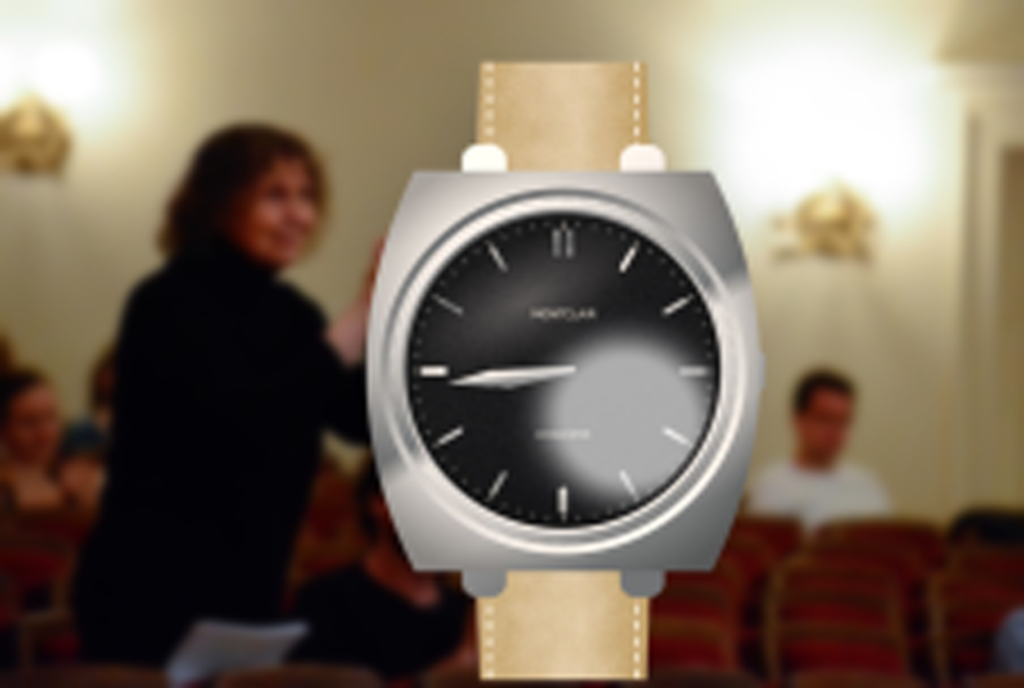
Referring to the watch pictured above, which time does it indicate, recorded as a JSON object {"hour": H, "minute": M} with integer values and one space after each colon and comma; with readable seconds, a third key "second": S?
{"hour": 8, "minute": 44}
